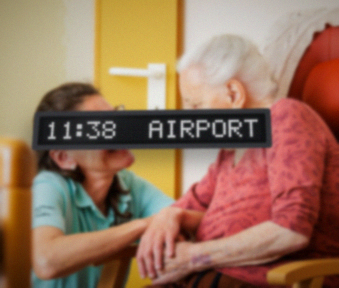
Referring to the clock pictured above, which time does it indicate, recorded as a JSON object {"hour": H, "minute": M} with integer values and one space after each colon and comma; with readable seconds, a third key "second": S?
{"hour": 11, "minute": 38}
